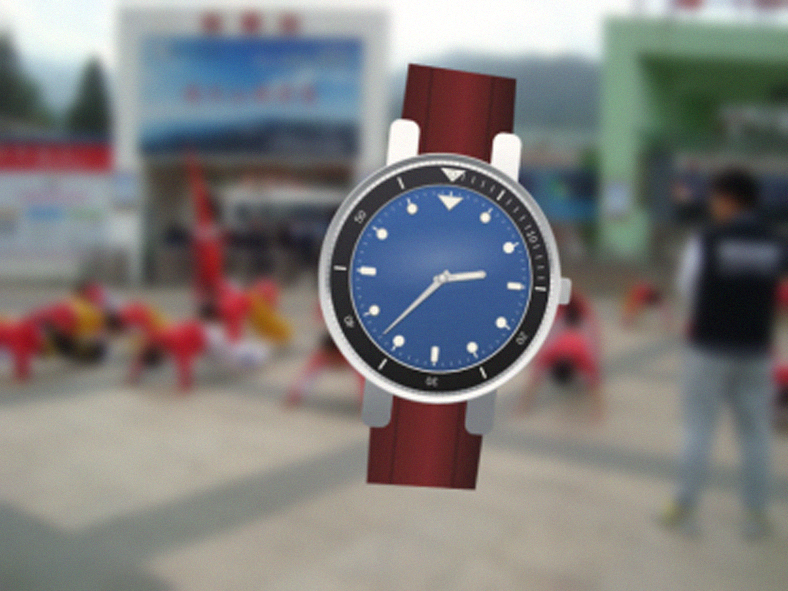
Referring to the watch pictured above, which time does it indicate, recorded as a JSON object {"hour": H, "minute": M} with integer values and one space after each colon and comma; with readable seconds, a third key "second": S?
{"hour": 2, "minute": 37}
